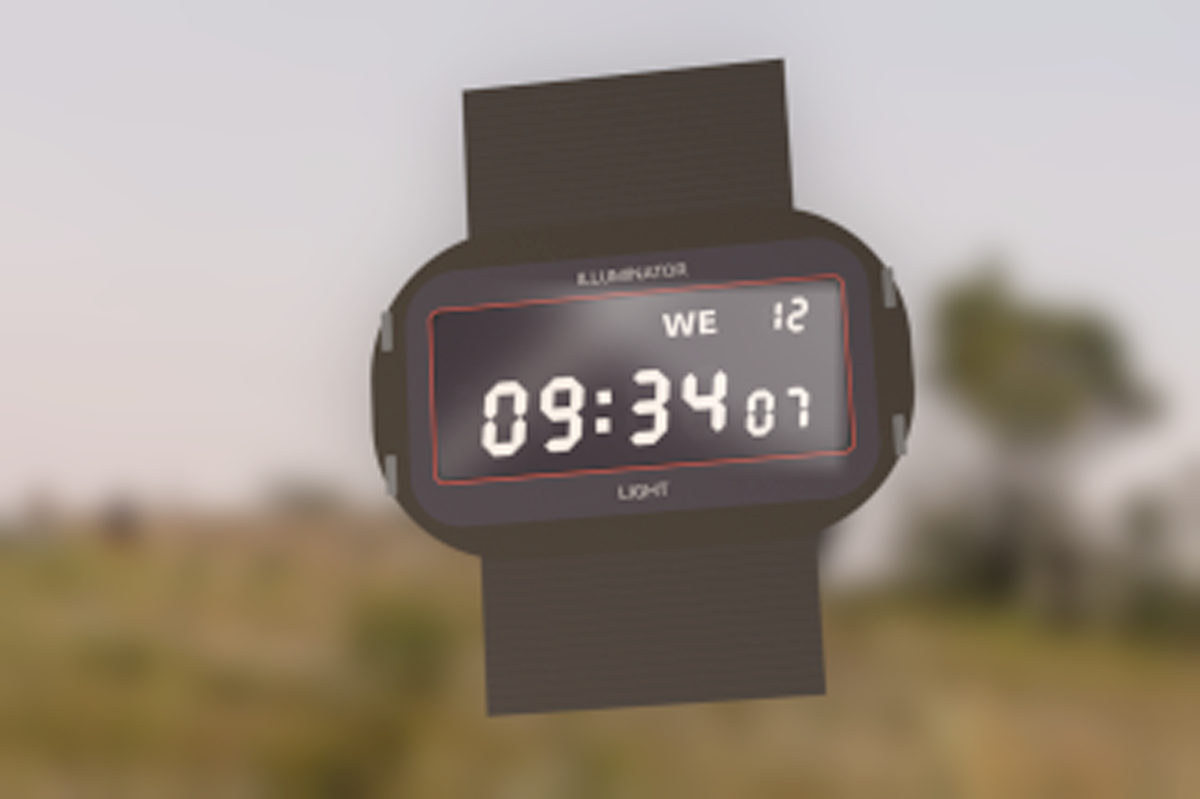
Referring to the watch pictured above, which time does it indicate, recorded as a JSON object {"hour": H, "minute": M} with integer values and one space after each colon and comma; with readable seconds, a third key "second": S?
{"hour": 9, "minute": 34, "second": 7}
